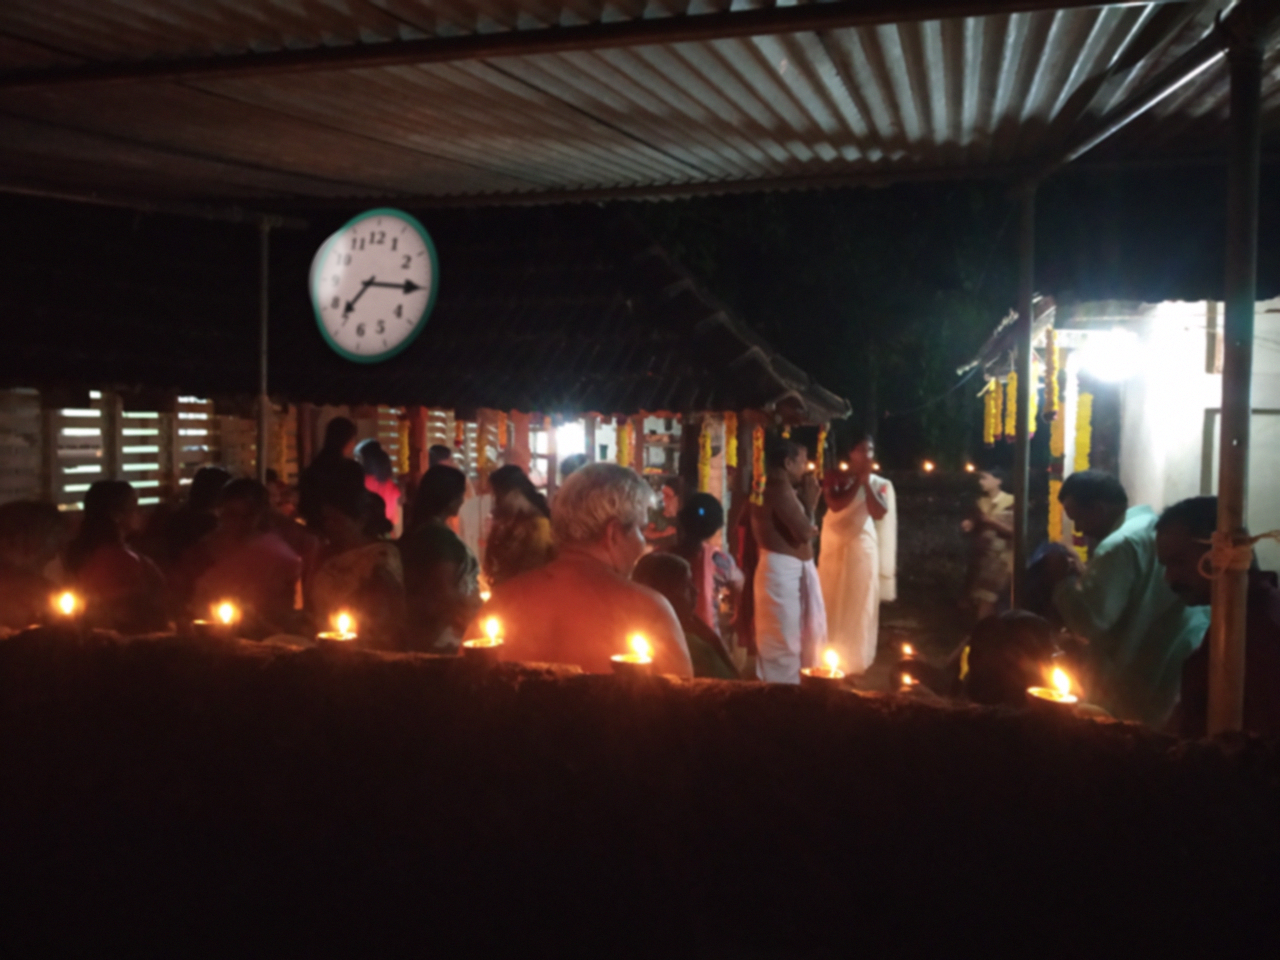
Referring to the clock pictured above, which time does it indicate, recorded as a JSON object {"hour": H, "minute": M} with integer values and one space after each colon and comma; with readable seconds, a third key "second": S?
{"hour": 7, "minute": 15}
